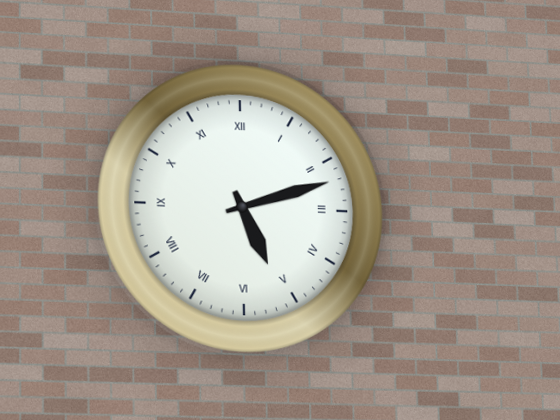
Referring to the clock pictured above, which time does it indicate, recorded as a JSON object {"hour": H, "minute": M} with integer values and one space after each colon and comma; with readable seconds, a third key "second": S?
{"hour": 5, "minute": 12}
